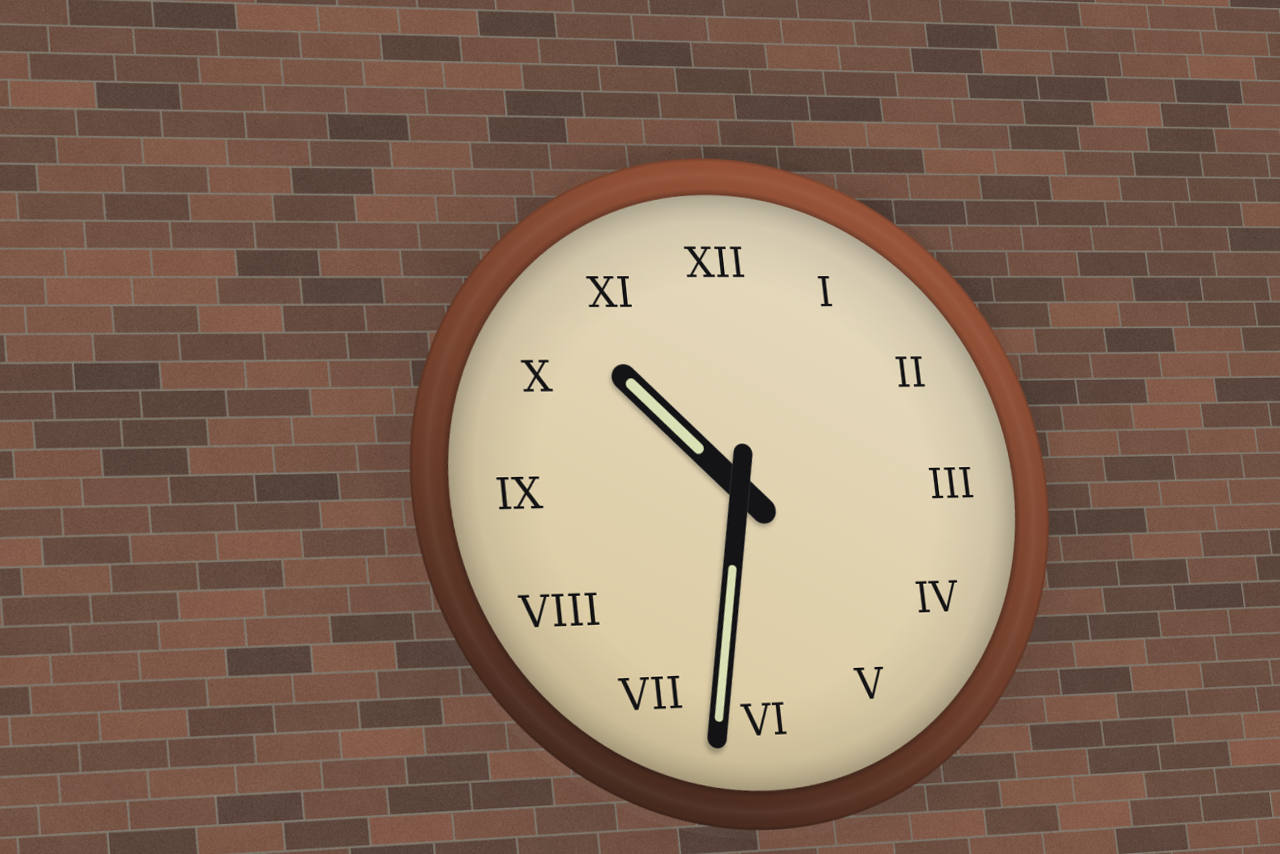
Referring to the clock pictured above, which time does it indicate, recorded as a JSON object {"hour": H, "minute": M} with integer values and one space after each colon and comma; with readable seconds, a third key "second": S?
{"hour": 10, "minute": 32}
